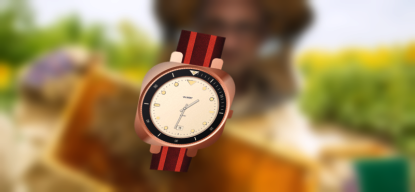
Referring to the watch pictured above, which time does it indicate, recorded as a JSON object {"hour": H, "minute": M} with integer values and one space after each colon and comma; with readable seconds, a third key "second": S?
{"hour": 1, "minute": 32}
